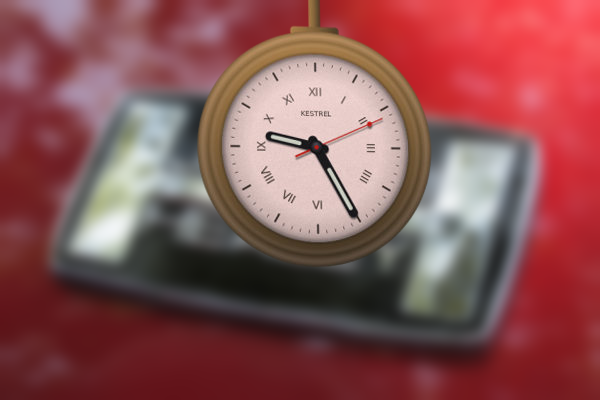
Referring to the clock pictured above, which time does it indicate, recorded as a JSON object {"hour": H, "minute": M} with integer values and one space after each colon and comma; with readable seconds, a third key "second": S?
{"hour": 9, "minute": 25, "second": 11}
